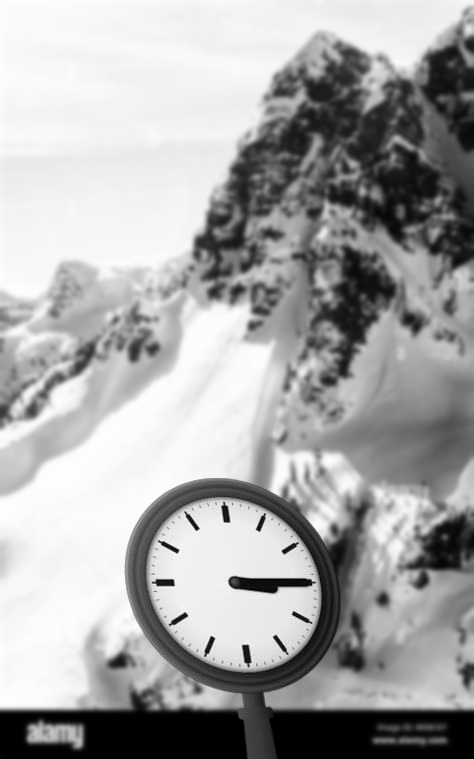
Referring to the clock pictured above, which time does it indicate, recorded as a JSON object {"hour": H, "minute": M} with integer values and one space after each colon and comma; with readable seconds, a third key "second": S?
{"hour": 3, "minute": 15}
